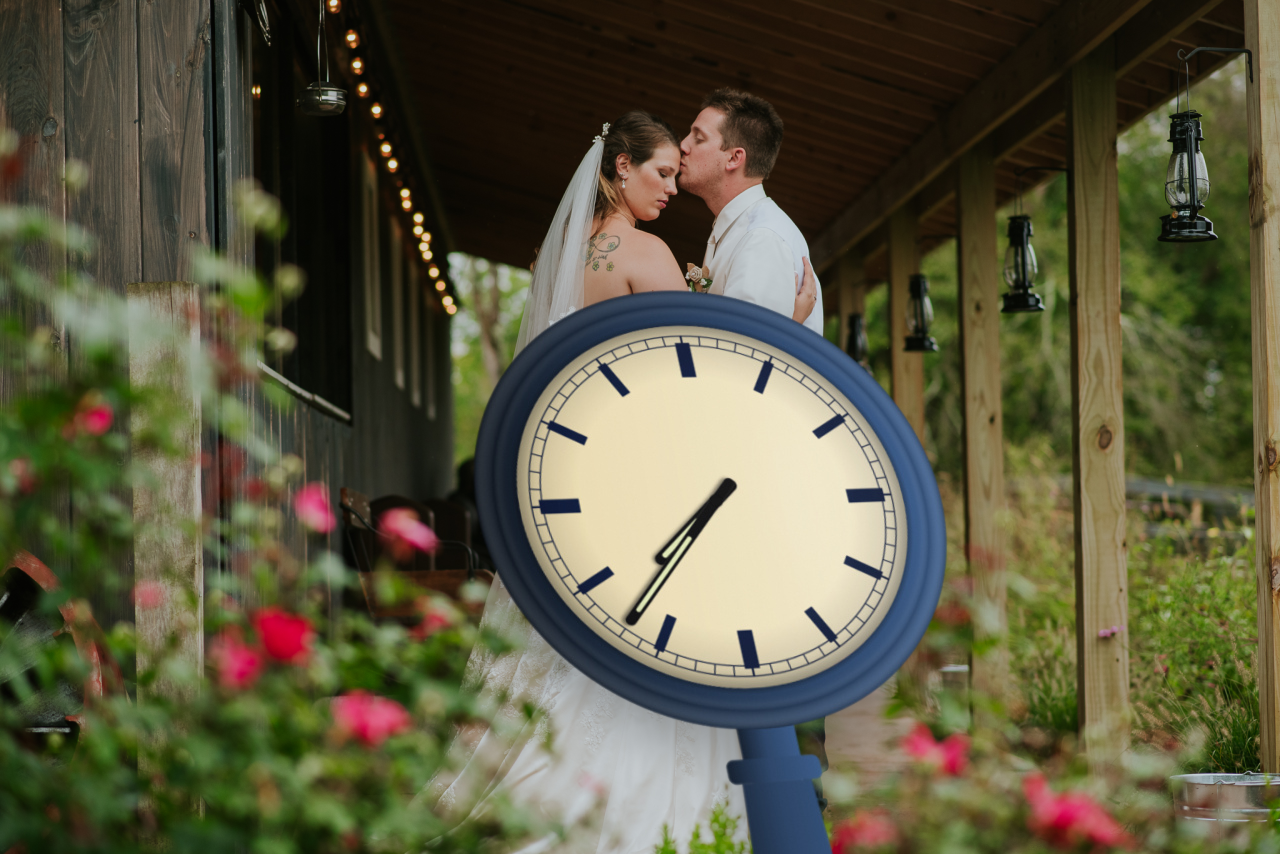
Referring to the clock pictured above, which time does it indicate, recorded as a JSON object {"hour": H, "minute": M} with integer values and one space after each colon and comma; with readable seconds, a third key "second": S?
{"hour": 7, "minute": 37}
